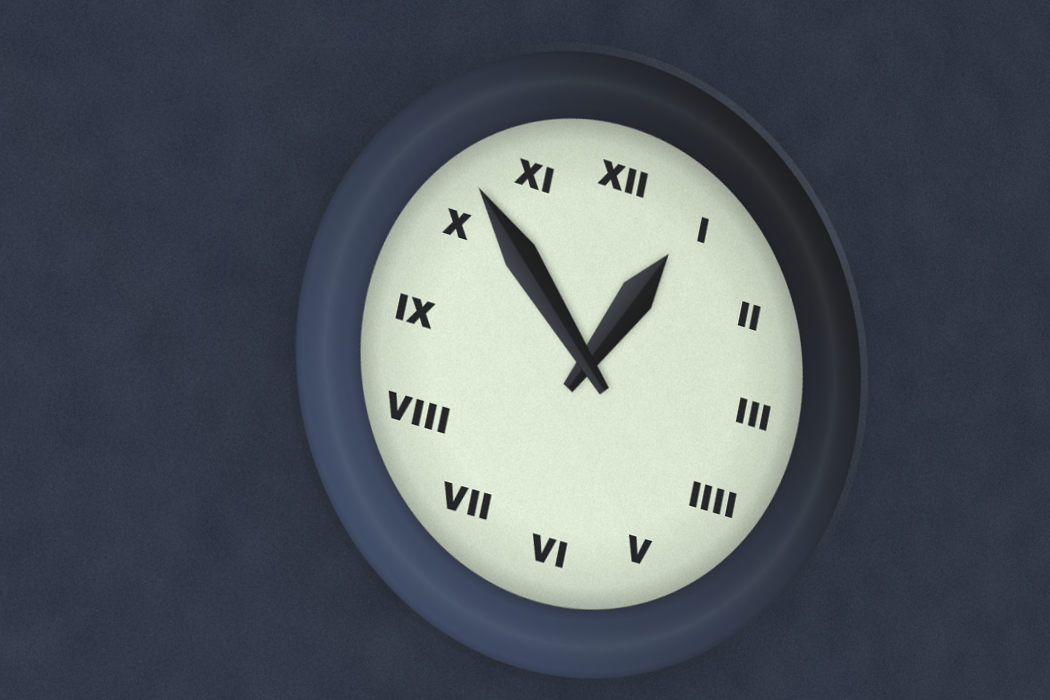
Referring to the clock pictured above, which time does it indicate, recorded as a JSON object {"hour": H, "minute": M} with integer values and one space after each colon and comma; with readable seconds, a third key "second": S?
{"hour": 12, "minute": 52}
